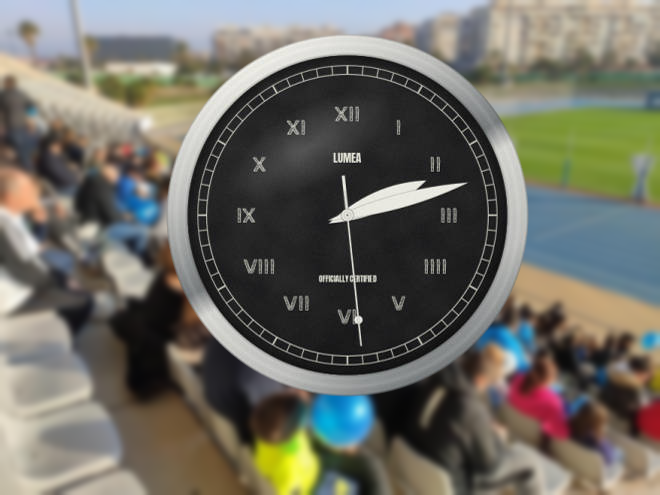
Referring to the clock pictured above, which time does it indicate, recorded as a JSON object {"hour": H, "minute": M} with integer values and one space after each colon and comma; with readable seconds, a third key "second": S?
{"hour": 2, "minute": 12, "second": 29}
